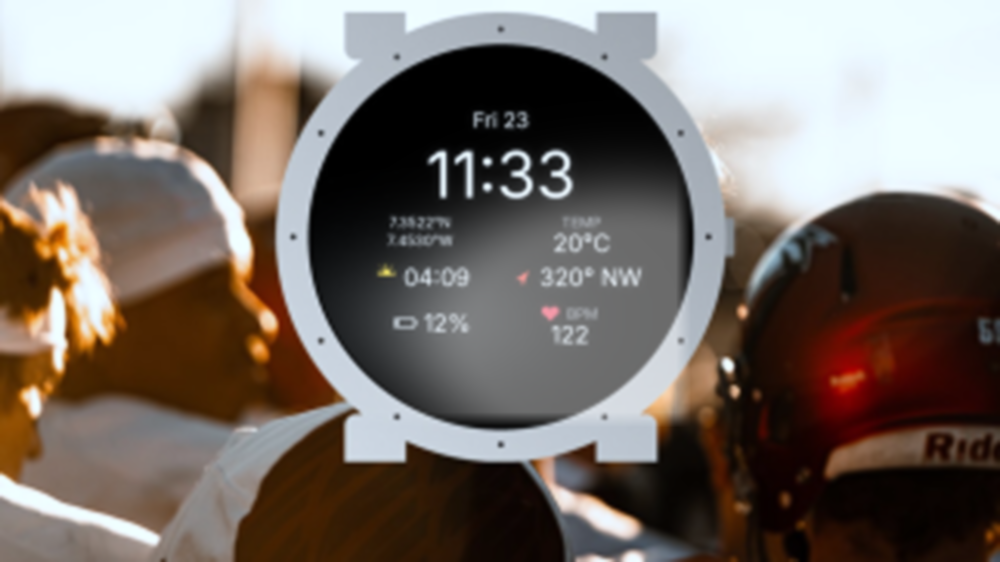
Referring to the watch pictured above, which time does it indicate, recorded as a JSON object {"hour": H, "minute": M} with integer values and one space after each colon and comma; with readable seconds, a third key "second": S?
{"hour": 11, "minute": 33}
